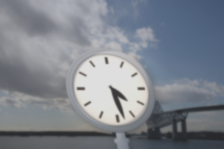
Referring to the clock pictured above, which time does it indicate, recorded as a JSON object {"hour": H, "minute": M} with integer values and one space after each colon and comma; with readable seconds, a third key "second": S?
{"hour": 4, "minute": 28}
